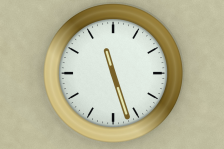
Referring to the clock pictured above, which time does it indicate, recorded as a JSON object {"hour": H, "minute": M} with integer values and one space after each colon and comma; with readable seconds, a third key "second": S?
{"hour": 11, "minute": 27}
